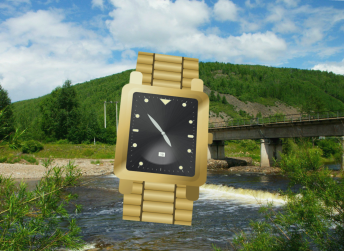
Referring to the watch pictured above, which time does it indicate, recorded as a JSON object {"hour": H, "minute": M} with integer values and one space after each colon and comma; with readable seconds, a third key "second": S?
{"hour": 4, "minute": 53}
